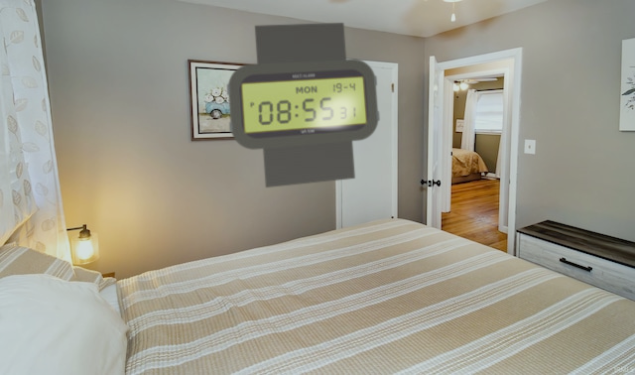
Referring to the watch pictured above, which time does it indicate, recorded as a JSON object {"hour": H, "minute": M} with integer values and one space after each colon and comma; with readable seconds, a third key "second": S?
{"hour": 8, "minute": 55, "second": 31}
